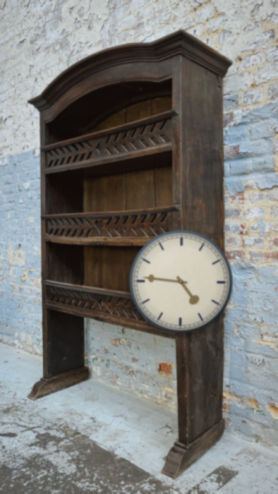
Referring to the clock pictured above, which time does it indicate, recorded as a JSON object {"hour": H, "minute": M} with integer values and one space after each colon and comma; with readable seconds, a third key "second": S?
{"hour": 4, "minute": 46}
